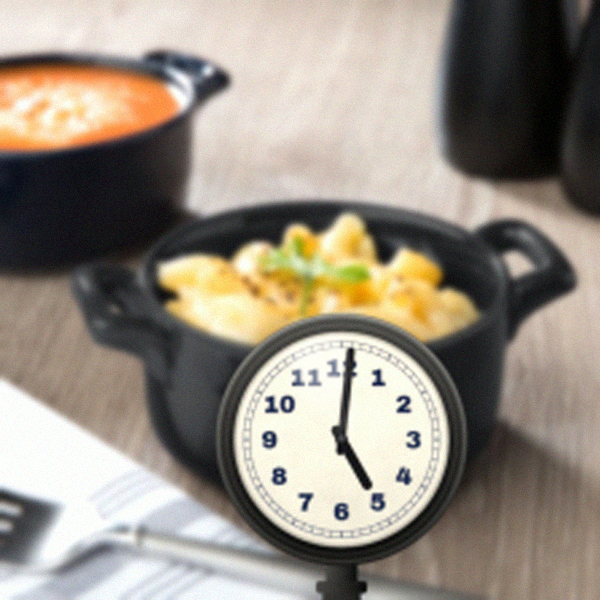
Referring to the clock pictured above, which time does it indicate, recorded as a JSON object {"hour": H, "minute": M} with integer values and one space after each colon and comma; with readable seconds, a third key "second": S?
{"hour": 5, "minute": 1}
